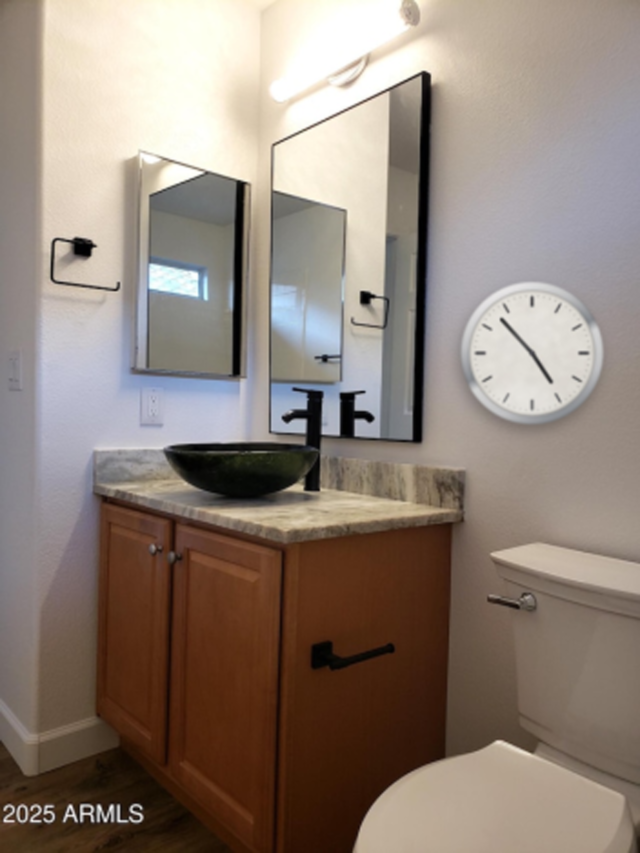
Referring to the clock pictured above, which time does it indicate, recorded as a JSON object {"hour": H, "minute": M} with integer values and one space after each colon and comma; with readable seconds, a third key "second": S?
{"hour": 4, "minute": 53}
